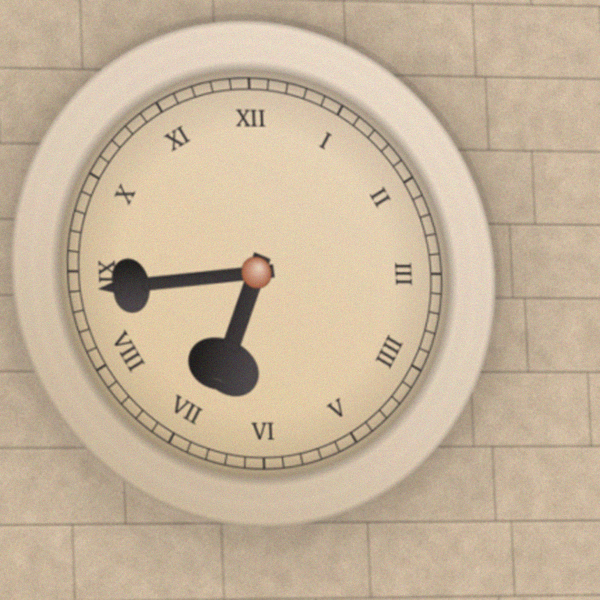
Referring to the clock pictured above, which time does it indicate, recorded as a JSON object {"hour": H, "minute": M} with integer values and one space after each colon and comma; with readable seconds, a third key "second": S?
{"hour": 6, "minute": 44}
